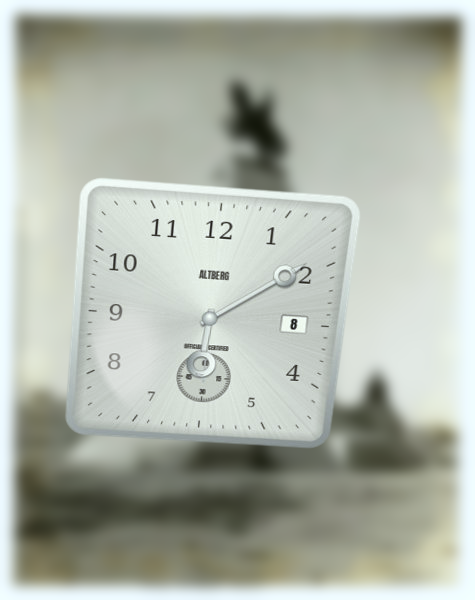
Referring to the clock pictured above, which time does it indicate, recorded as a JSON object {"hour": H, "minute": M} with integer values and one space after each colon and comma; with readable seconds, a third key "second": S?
{"hour": 6, "minute": 9}
